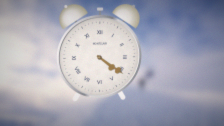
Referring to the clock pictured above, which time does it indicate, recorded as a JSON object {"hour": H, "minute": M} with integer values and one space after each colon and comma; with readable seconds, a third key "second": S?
{"hour": 4, "minute": 21}
